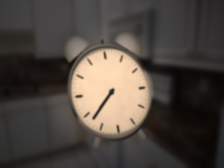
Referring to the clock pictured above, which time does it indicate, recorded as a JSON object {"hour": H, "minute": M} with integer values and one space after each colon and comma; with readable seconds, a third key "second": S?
{"hour": 7, "minute": 38}
